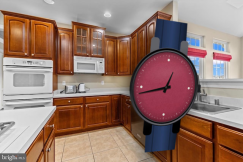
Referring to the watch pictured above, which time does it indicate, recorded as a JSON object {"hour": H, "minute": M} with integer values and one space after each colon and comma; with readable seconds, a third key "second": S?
{"hour": 12, "minute": 43}
